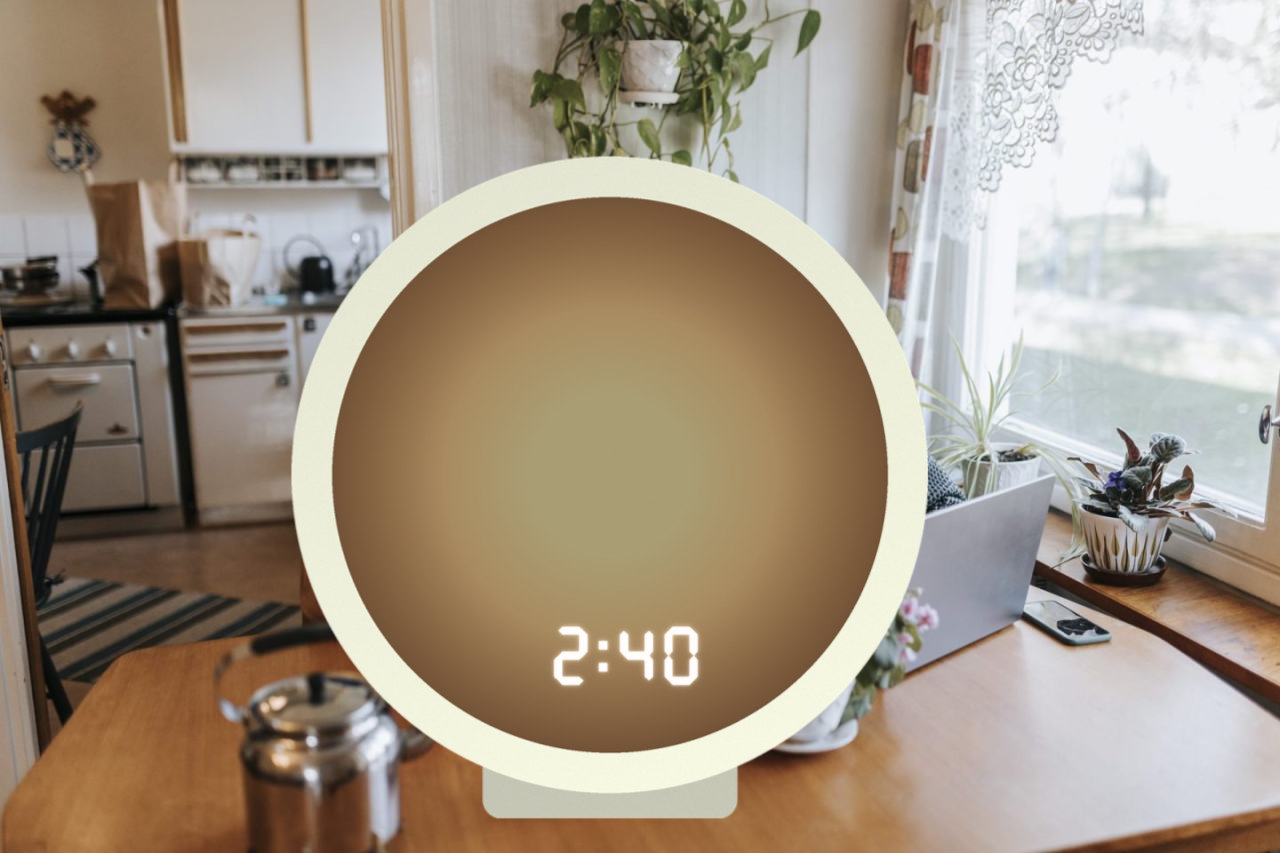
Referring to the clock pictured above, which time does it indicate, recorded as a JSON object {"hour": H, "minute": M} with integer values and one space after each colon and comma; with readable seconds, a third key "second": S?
{"hour": 2, "minute": 40}
